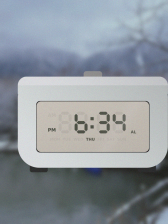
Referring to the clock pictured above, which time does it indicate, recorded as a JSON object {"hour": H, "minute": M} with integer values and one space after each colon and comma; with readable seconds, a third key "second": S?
{"hour": 6, "minute": 34}
